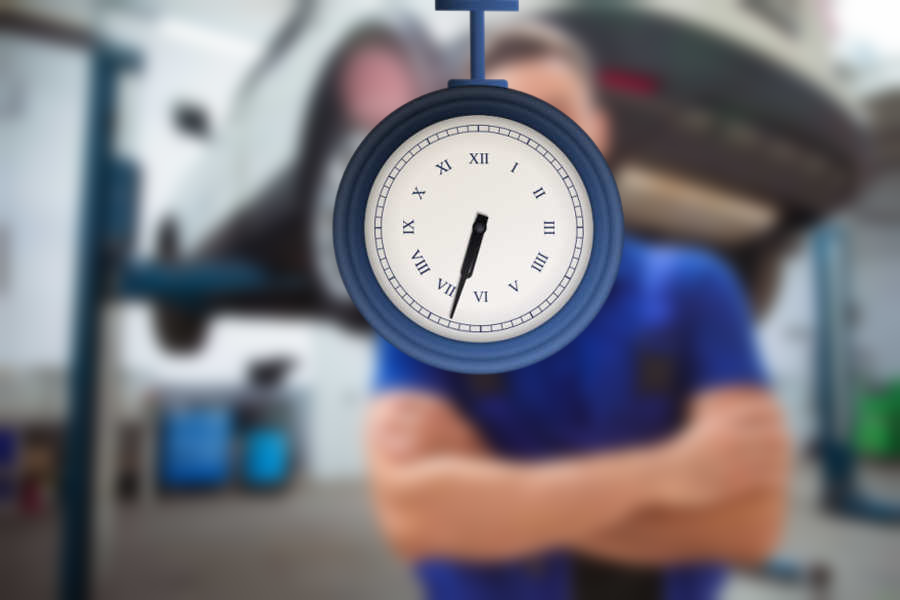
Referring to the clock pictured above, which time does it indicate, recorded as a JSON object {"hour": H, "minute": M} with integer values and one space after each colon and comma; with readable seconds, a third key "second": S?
{"hour": 6, "minute": 33}
